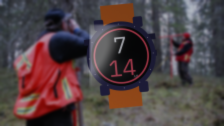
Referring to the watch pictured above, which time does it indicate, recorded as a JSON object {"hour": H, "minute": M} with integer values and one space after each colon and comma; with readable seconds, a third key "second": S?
{"hour": 7, "minute": 14}
